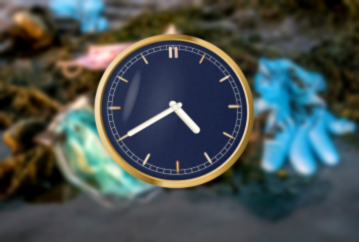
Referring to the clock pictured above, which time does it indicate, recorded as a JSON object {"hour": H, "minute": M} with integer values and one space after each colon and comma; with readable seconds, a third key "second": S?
{"hour": 4, "minute": 40}
